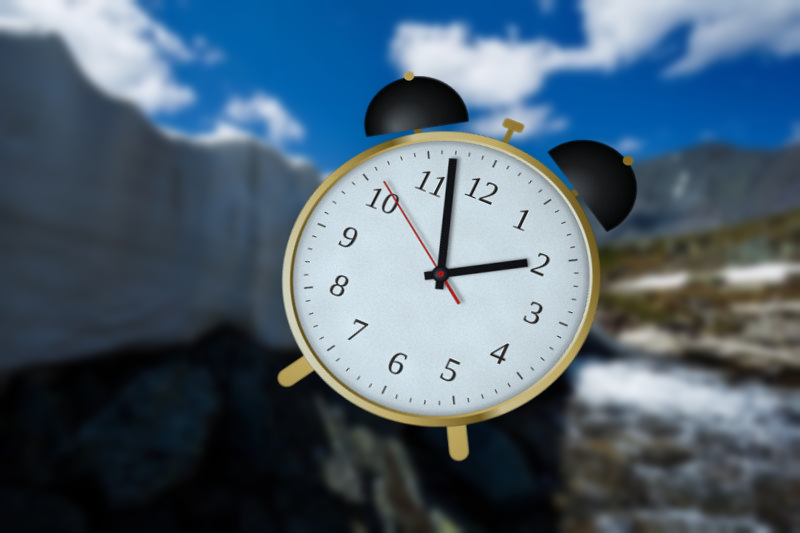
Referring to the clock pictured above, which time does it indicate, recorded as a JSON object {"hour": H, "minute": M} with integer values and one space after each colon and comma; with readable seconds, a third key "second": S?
{"hour": 1, "minute": 56, "second": 51}
